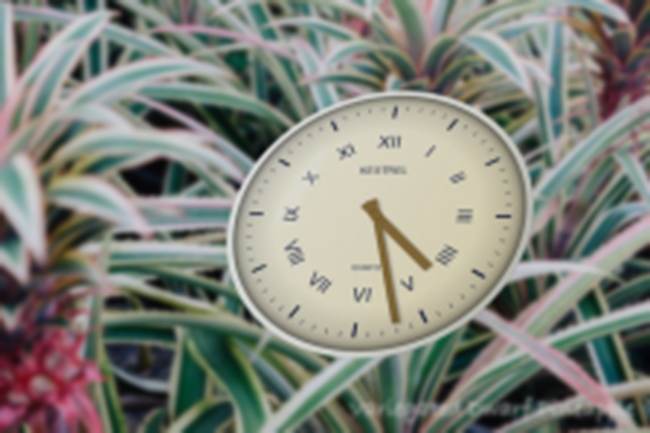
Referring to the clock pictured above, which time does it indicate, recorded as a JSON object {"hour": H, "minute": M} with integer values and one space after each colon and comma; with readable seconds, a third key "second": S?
{"hour": 4, "minute": 27}
